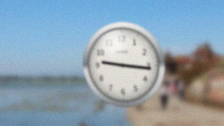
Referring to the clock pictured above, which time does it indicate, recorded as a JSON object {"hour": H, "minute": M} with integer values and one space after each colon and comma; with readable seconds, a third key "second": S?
{"hour": 9, "minute": 16}
